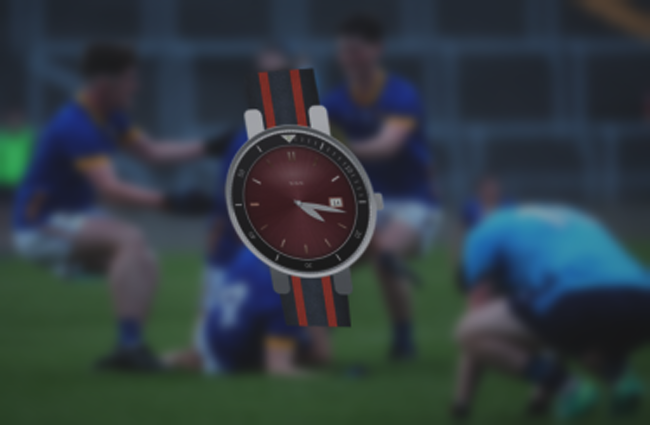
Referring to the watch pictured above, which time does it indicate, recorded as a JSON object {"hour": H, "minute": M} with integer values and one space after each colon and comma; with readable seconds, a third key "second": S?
{"hour": 4, "minute": 17}
